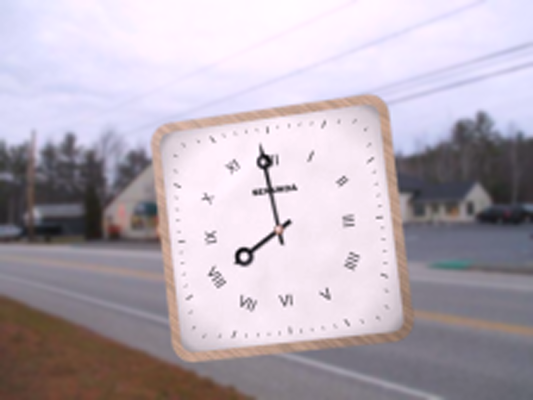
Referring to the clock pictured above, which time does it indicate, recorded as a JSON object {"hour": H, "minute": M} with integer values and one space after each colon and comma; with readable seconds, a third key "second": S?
{"hour": 7, "minute": 59}
